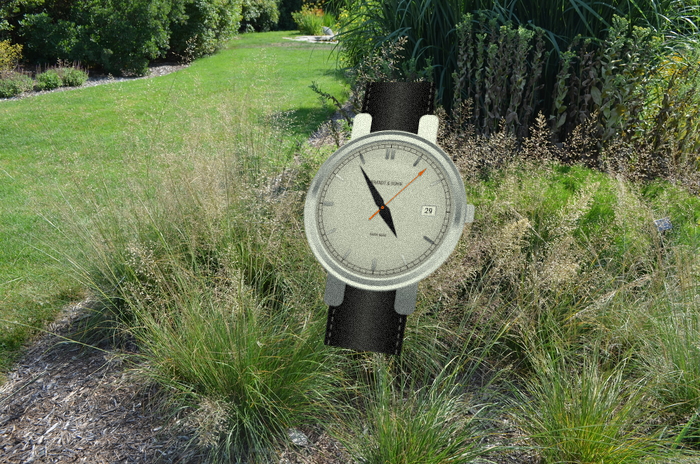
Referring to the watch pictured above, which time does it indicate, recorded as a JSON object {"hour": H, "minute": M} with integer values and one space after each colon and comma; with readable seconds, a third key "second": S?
{"hour": 4, "minute": 54, "second": 7}
